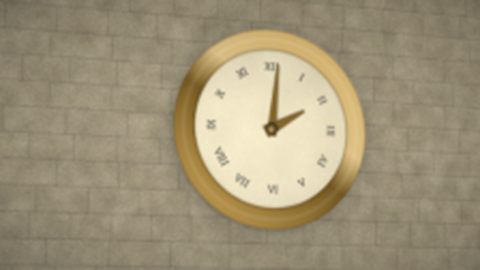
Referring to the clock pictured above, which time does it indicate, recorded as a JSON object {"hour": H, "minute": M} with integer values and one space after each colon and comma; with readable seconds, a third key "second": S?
{"hour": 2, "minute": 1}
